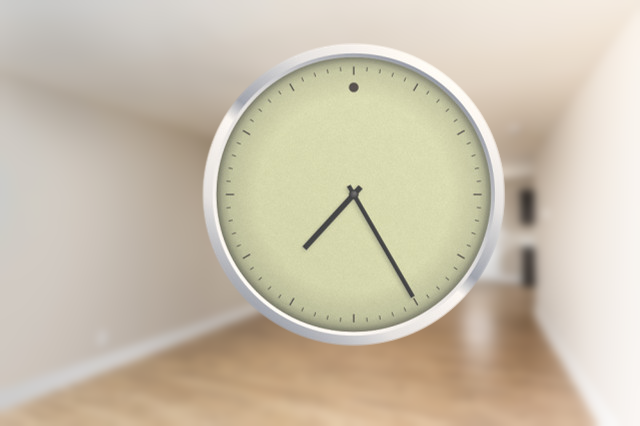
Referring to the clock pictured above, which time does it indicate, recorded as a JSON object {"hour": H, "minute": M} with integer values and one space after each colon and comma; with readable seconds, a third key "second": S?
{"hour": 7, "minute": 25}
